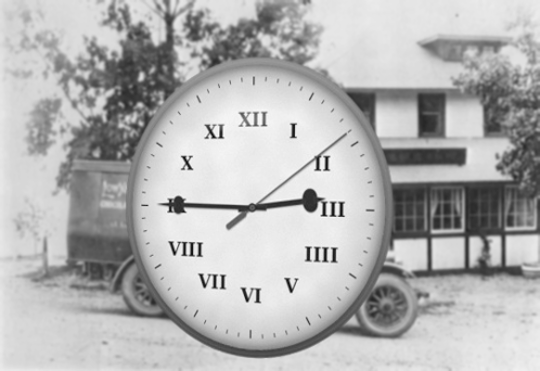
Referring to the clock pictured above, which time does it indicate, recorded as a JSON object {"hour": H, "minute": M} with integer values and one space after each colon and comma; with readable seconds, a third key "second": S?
{"hour": 2, "minute": 45, "second": 9}
